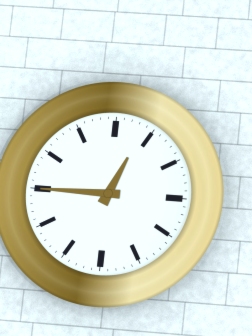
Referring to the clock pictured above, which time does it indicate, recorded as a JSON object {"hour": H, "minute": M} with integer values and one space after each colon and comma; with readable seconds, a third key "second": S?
{"hour": 12, "minute": 45}
